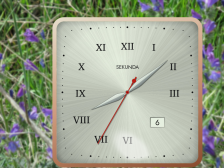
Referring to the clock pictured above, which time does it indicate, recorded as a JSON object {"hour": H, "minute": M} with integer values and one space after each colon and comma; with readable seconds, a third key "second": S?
{"hour": 8, "minute": 8, "second": 35}
